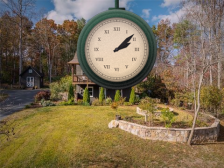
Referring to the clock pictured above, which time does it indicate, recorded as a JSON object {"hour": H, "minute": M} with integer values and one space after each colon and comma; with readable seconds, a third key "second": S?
{"hour": 2, "minute": 8}
